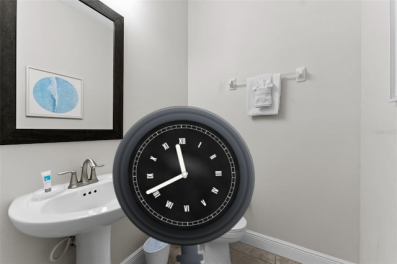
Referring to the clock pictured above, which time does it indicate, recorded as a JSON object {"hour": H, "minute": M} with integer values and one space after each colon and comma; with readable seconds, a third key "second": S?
{"hour": 11, "minute": 41}
